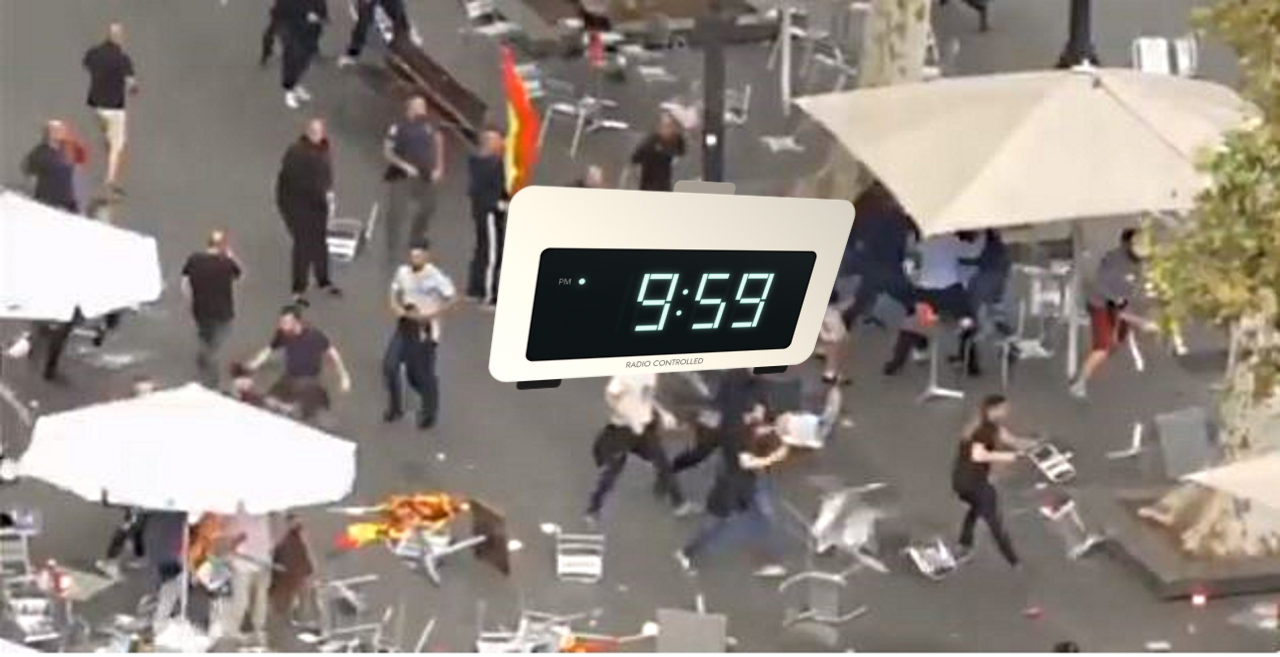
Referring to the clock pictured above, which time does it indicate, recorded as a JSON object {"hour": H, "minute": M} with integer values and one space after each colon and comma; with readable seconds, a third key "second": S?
{"hour": 9, "minute": 59}
